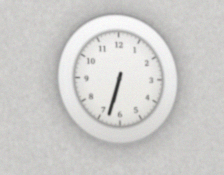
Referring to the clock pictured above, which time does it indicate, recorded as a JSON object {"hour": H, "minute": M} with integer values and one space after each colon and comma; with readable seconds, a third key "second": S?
{"hour": 6, "minute": 33}
